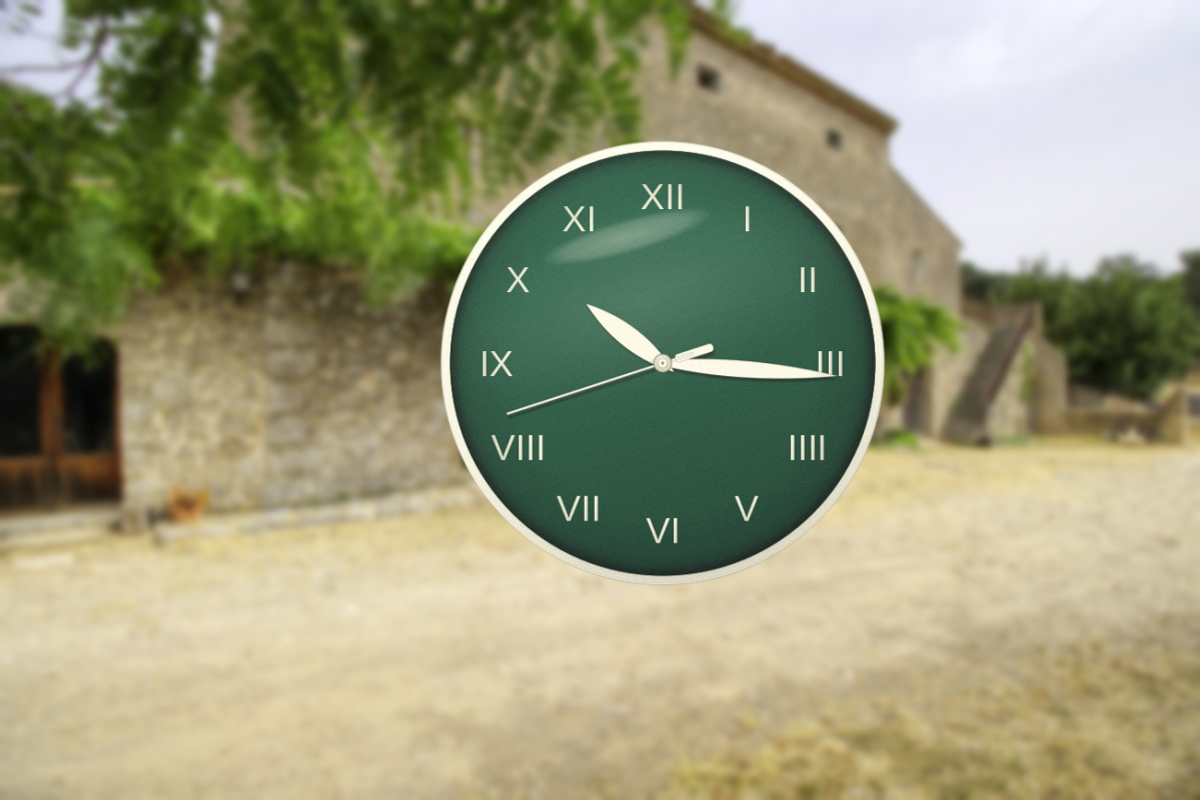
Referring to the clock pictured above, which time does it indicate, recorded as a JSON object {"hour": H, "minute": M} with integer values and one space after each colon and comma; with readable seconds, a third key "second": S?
{"hour": 10, "minute": 15, "second": 42}
